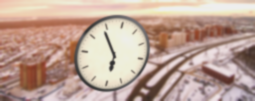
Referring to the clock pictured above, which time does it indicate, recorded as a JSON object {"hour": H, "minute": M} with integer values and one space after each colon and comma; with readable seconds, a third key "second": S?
{"hour": 5, "minute": 54}
